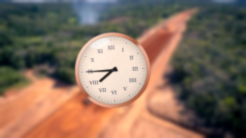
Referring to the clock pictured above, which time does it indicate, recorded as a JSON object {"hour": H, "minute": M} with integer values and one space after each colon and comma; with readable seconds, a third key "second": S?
{"hour": 7, "minute": 45}
